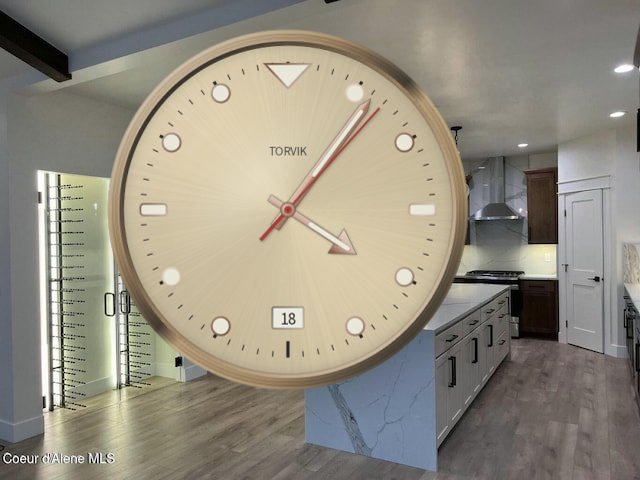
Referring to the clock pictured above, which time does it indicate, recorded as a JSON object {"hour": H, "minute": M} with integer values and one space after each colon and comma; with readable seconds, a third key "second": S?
{"hour": 4, "minute": 6, "second": 7}
